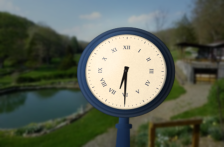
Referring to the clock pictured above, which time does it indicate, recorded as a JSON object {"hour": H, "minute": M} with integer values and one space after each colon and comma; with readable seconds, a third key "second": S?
{"hour": 6, "minute": 30}
